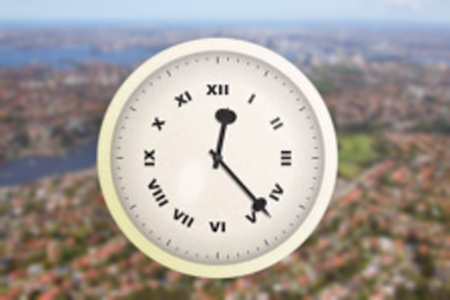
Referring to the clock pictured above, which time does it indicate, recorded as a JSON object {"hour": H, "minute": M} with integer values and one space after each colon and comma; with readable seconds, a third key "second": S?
{"hour": 12, "minute": 23}
